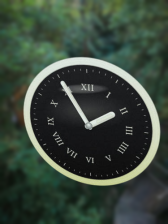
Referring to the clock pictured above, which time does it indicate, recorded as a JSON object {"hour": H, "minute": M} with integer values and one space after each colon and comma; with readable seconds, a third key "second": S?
{"hour": 1, "minute": 55}
